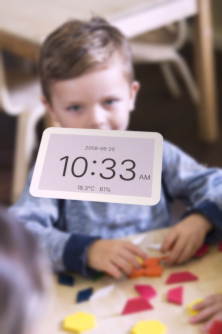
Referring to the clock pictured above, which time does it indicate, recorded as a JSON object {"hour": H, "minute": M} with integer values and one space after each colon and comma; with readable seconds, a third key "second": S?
{"hour": 10, "minute": 33}
